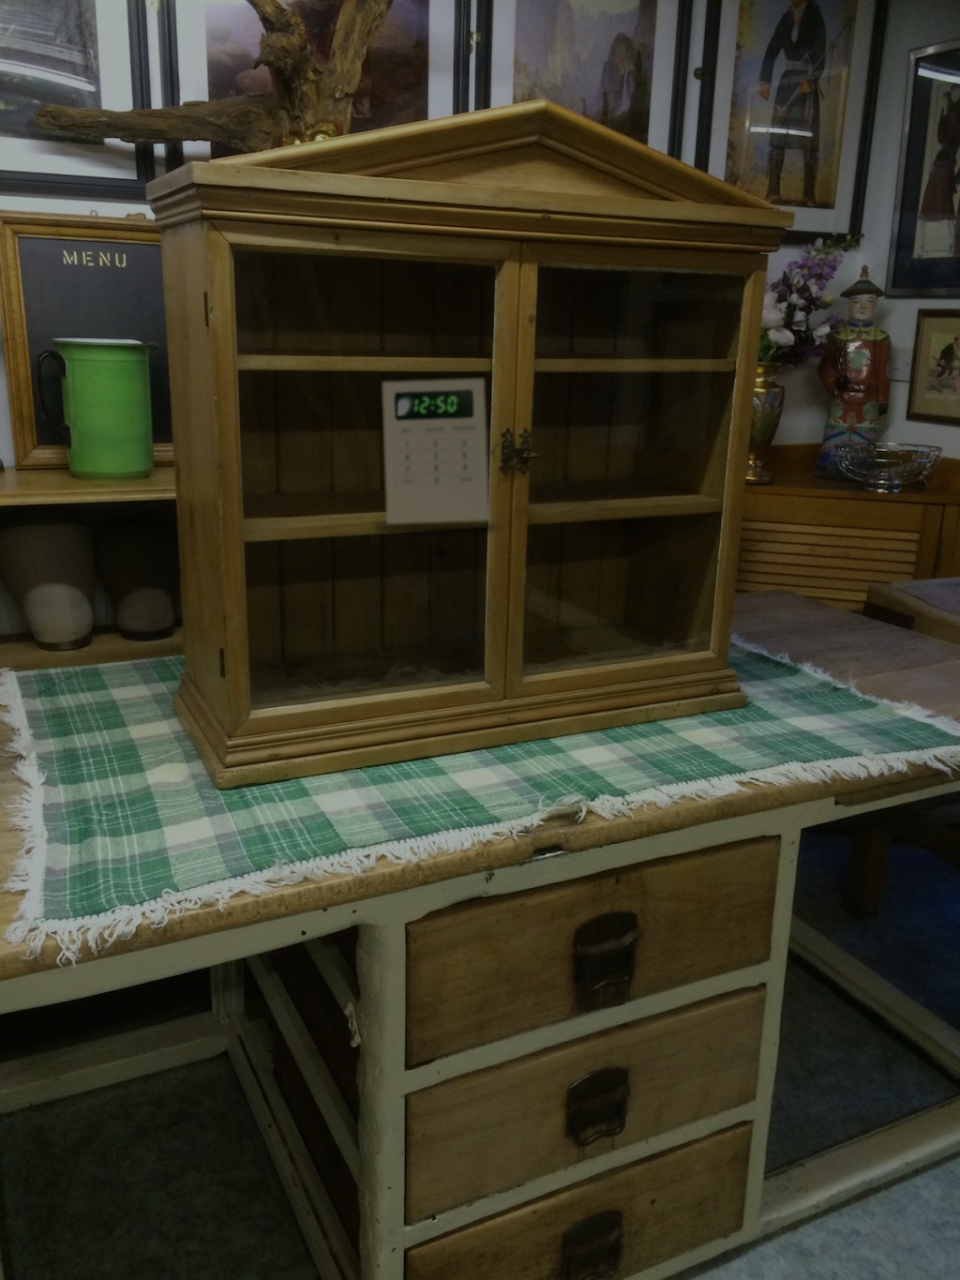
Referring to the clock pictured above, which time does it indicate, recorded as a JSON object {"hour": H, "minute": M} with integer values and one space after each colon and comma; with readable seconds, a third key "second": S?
{"hour": 12, "minute": 50}
